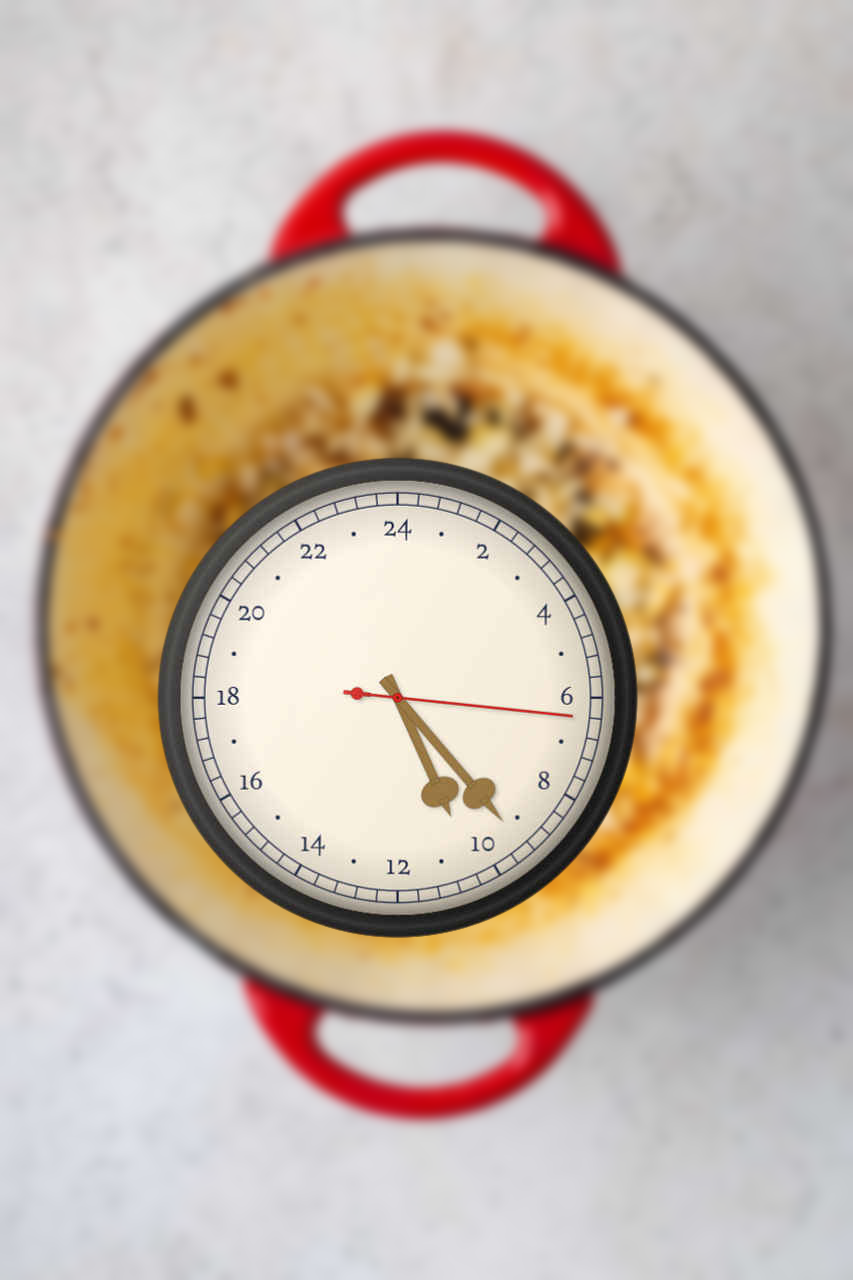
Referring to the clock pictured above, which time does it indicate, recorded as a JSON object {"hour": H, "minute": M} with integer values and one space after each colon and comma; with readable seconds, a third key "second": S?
{"hour": 10, "minute": 23, "second": 16}
